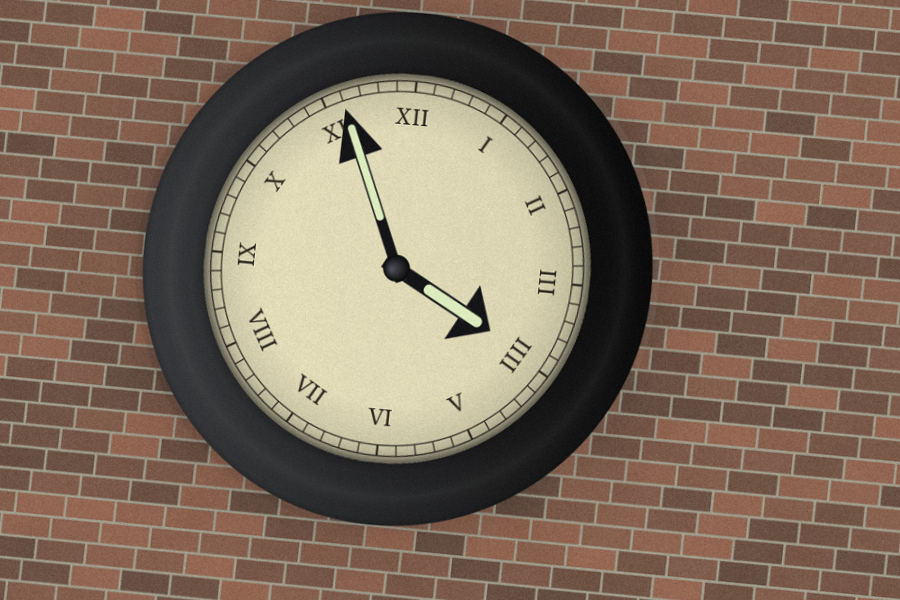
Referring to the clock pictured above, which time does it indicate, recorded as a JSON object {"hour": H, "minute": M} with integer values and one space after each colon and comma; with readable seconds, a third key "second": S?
{"hour": 3, "minute": 56}
